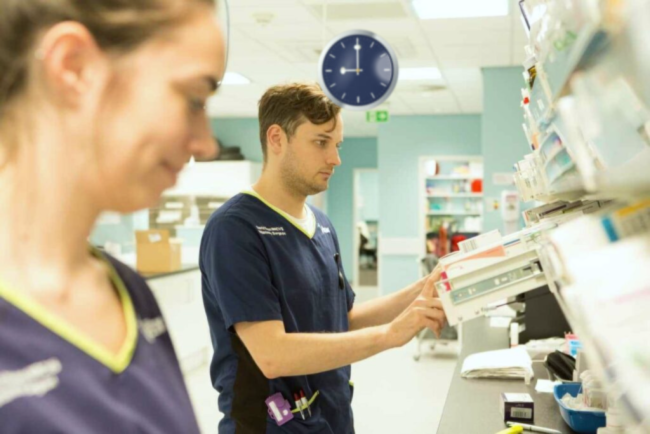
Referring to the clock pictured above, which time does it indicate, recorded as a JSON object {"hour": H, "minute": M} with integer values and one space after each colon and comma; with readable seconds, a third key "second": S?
{"hour": 9, "minute": 0}
